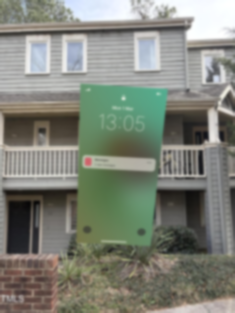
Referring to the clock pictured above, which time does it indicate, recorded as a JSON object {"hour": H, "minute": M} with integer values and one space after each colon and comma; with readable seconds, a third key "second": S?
{"hour": 13, "minute": 5}
